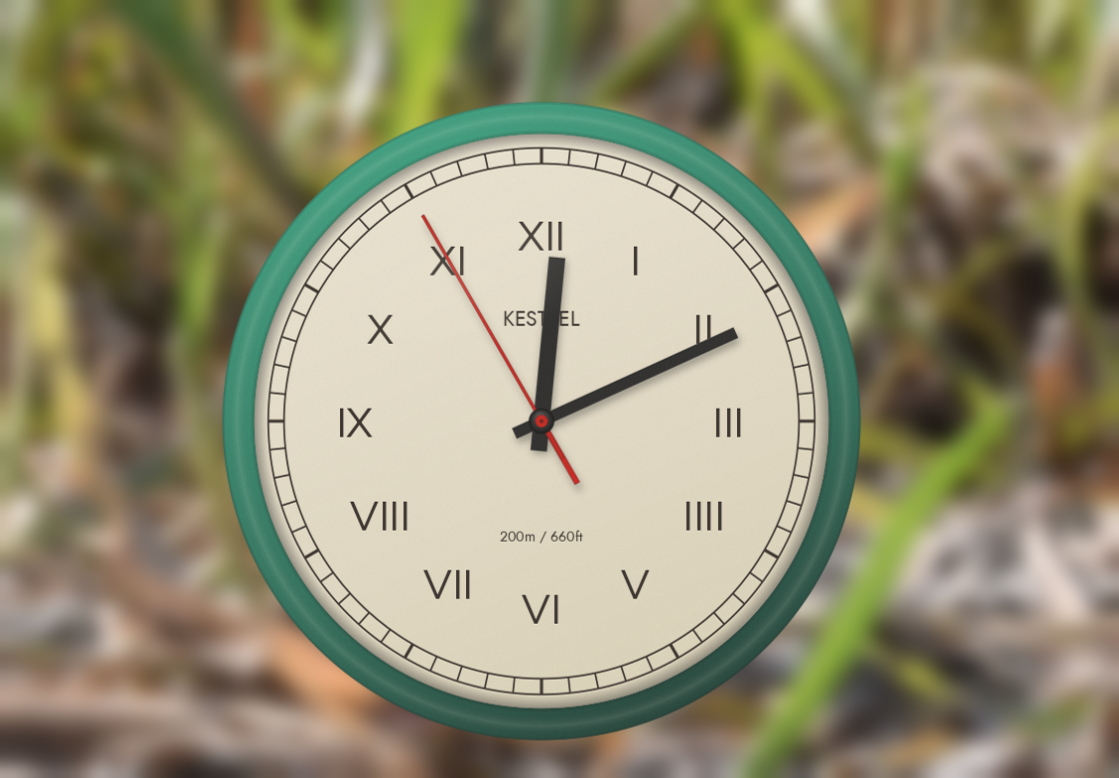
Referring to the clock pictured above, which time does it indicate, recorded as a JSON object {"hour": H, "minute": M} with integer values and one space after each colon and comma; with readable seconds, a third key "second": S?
{"hour": 12, "minute": 10, "second": 55}
